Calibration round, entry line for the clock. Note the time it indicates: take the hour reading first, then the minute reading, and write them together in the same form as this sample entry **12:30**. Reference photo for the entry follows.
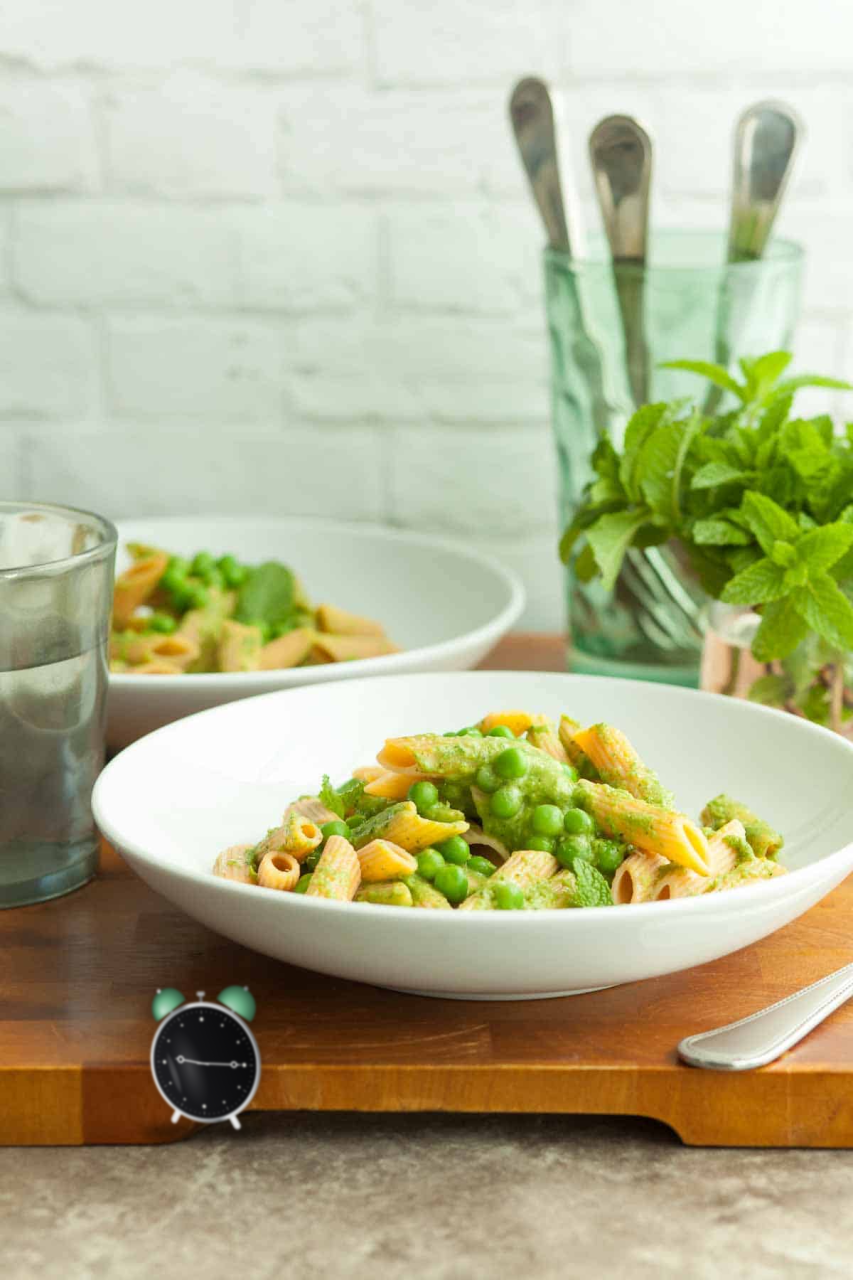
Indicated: **9:15**
